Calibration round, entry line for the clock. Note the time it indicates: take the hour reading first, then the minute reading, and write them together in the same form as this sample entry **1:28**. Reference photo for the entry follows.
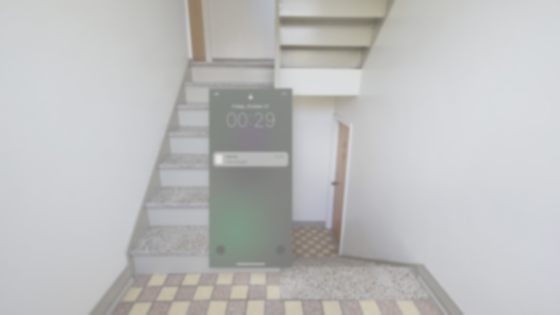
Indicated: **0:29**
